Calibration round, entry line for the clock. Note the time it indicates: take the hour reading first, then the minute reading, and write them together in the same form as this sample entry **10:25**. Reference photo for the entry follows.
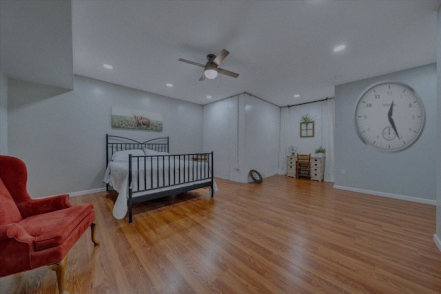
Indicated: **12:26**
